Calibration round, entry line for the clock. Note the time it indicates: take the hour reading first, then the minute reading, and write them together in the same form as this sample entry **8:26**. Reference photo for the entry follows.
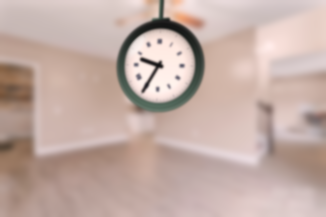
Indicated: **9:35**
